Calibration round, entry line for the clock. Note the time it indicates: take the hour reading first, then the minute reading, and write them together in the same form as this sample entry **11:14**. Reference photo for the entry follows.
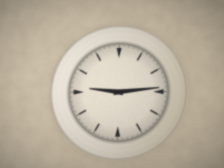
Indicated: **9:14**
